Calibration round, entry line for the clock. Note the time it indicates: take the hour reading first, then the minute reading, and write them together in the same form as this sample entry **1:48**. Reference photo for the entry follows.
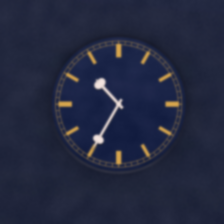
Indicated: **10:35**
